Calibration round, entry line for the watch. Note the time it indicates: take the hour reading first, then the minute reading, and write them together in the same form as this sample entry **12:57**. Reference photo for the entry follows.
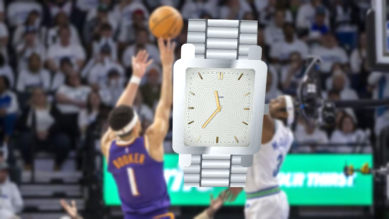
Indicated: **11:36**
